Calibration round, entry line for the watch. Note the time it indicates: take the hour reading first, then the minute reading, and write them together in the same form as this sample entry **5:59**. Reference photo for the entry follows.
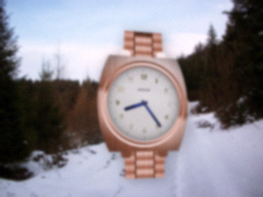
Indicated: **8:24**
